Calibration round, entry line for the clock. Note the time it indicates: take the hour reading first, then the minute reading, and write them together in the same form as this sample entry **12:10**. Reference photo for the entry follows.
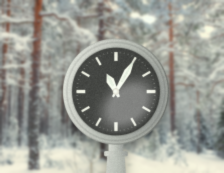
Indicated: **11:05**
